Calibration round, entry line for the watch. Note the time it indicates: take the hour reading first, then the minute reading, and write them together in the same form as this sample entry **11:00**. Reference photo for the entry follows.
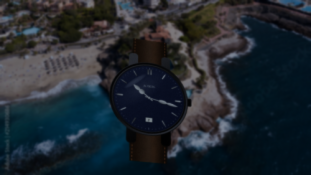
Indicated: **10:17**
